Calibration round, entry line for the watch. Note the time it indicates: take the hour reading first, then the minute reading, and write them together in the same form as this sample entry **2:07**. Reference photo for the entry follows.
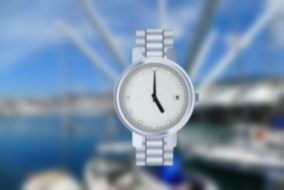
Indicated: **5:00**
